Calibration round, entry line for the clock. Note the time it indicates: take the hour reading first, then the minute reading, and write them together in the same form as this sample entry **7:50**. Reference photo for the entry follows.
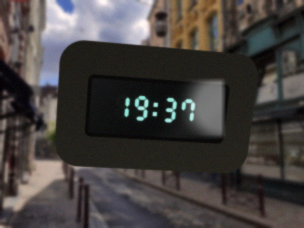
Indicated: **19:37**
